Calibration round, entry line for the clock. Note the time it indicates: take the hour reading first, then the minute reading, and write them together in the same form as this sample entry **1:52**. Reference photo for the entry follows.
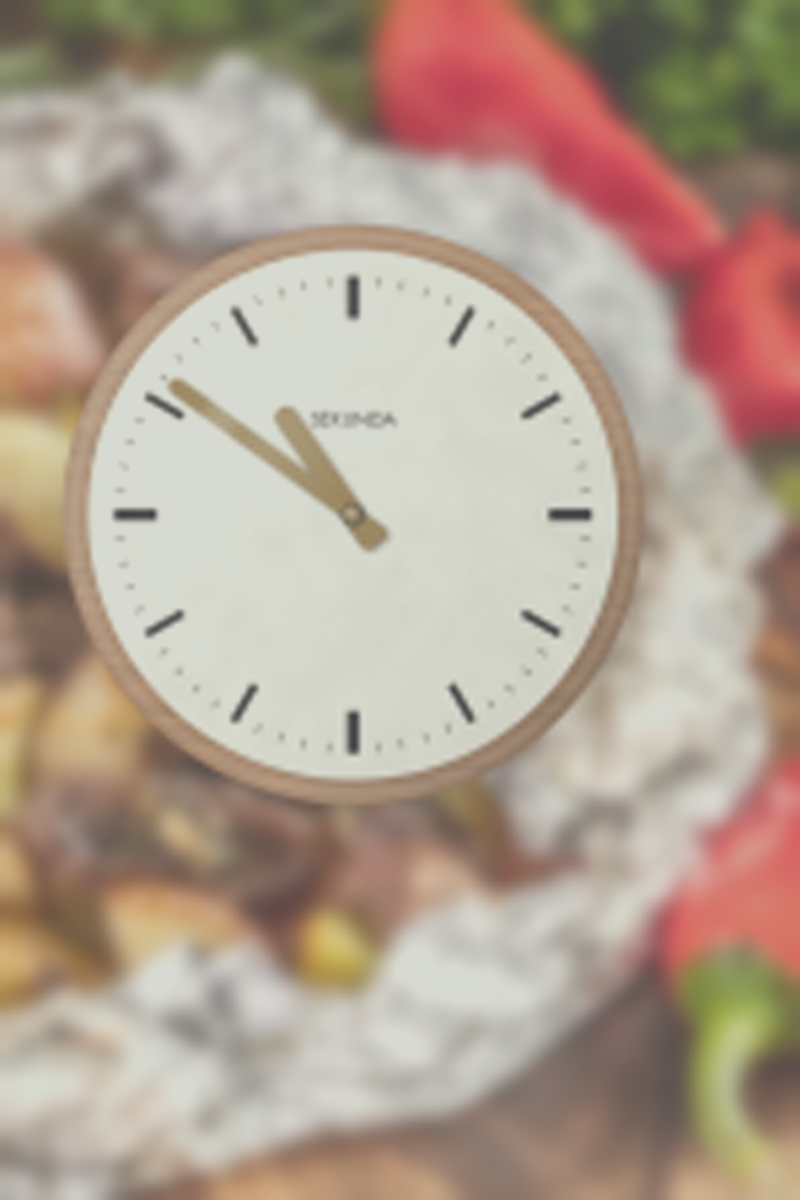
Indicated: **10:51**
